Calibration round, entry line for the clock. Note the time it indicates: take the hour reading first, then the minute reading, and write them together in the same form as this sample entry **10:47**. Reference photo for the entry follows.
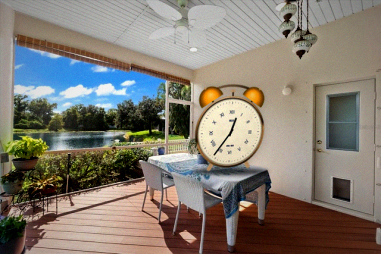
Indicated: **12:36**
